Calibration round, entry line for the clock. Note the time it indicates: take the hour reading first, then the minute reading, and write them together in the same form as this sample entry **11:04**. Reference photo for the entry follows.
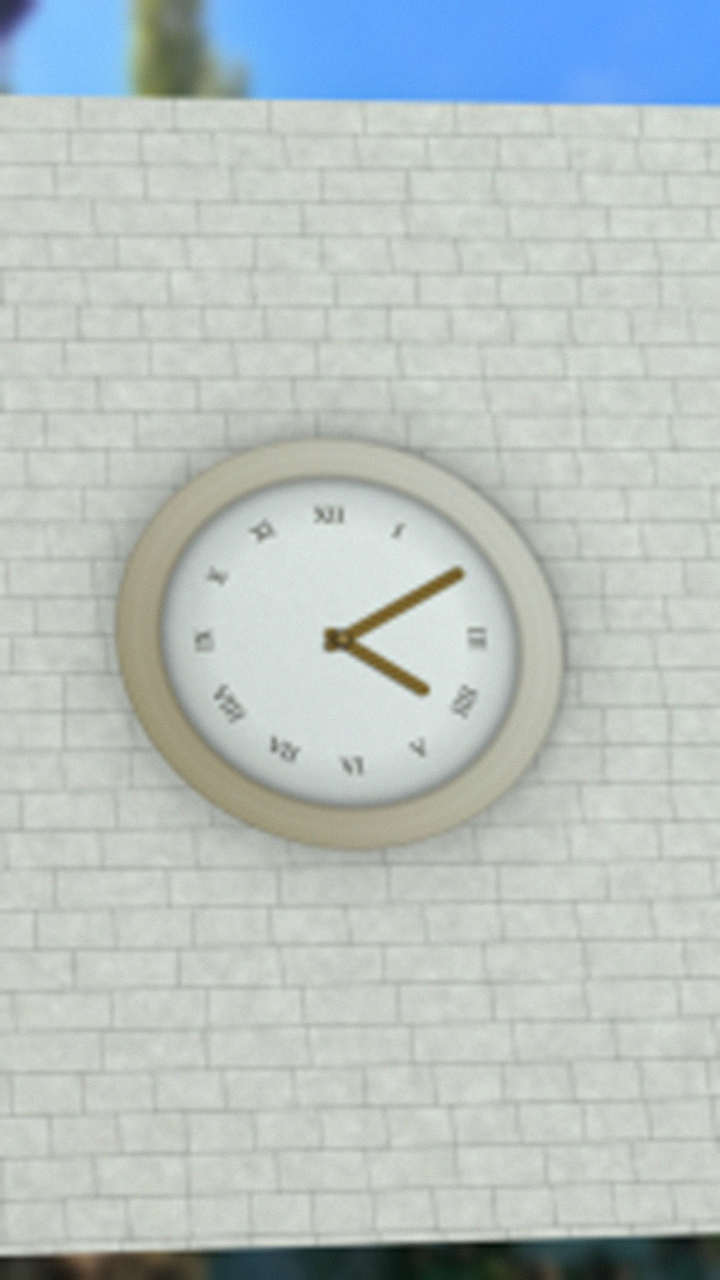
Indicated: **4:10**
